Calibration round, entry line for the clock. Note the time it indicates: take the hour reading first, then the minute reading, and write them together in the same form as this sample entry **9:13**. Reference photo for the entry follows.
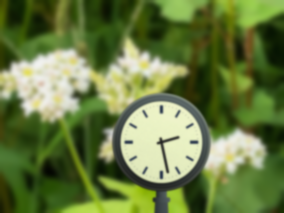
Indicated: **2:28**
